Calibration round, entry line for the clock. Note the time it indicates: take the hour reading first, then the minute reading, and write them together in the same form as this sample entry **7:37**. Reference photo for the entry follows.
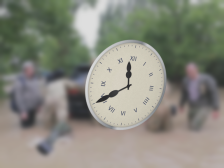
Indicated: **11:40**
